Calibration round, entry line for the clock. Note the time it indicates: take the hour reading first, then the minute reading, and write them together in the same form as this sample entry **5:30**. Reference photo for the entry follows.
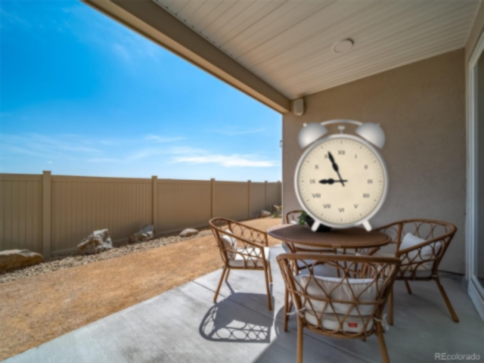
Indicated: **8:56**
